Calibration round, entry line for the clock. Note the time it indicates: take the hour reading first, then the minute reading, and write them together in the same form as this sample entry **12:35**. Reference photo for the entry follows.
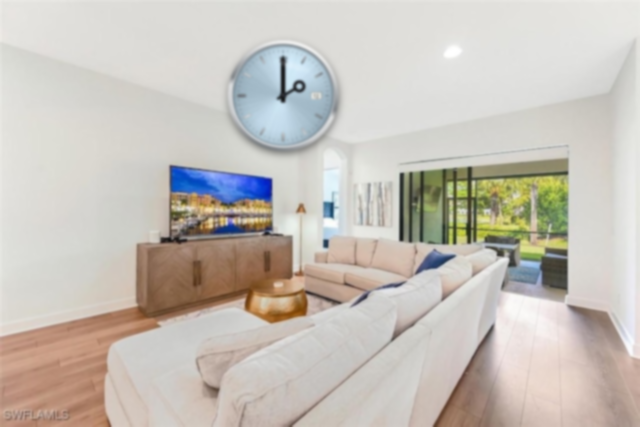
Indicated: **2:00**
